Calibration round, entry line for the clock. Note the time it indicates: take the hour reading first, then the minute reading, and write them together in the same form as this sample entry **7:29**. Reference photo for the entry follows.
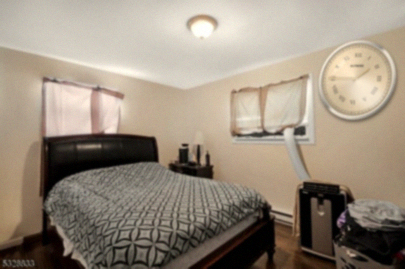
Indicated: **1:45**
